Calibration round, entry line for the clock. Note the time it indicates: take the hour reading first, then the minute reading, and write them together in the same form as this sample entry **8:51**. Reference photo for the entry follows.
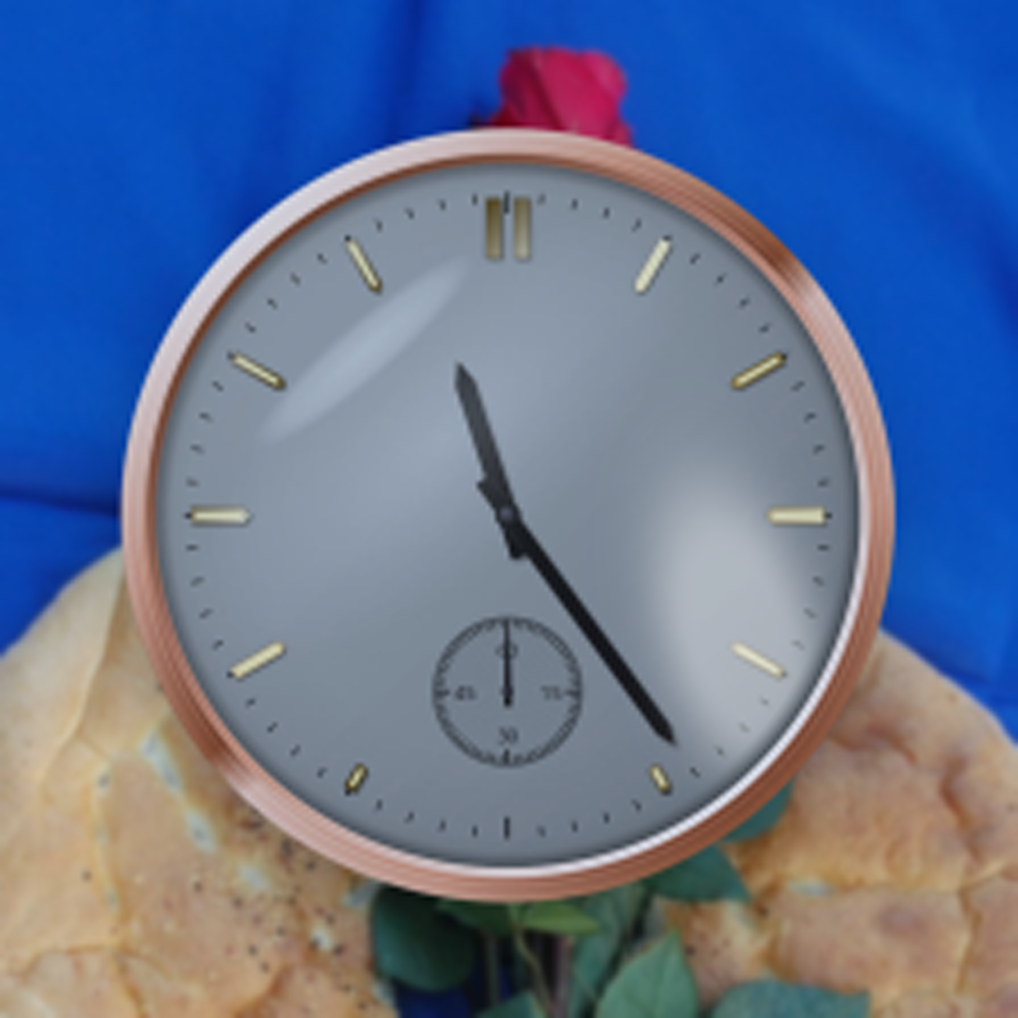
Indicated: **11:24**
